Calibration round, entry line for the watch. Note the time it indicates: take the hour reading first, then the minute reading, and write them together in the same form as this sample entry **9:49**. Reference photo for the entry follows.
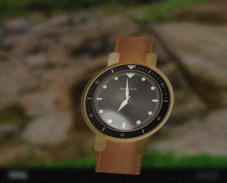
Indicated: **6:59**
